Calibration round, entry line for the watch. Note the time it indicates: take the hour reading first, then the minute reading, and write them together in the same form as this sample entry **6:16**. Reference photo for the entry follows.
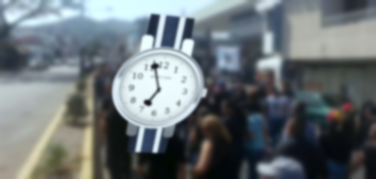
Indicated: **6:57**
